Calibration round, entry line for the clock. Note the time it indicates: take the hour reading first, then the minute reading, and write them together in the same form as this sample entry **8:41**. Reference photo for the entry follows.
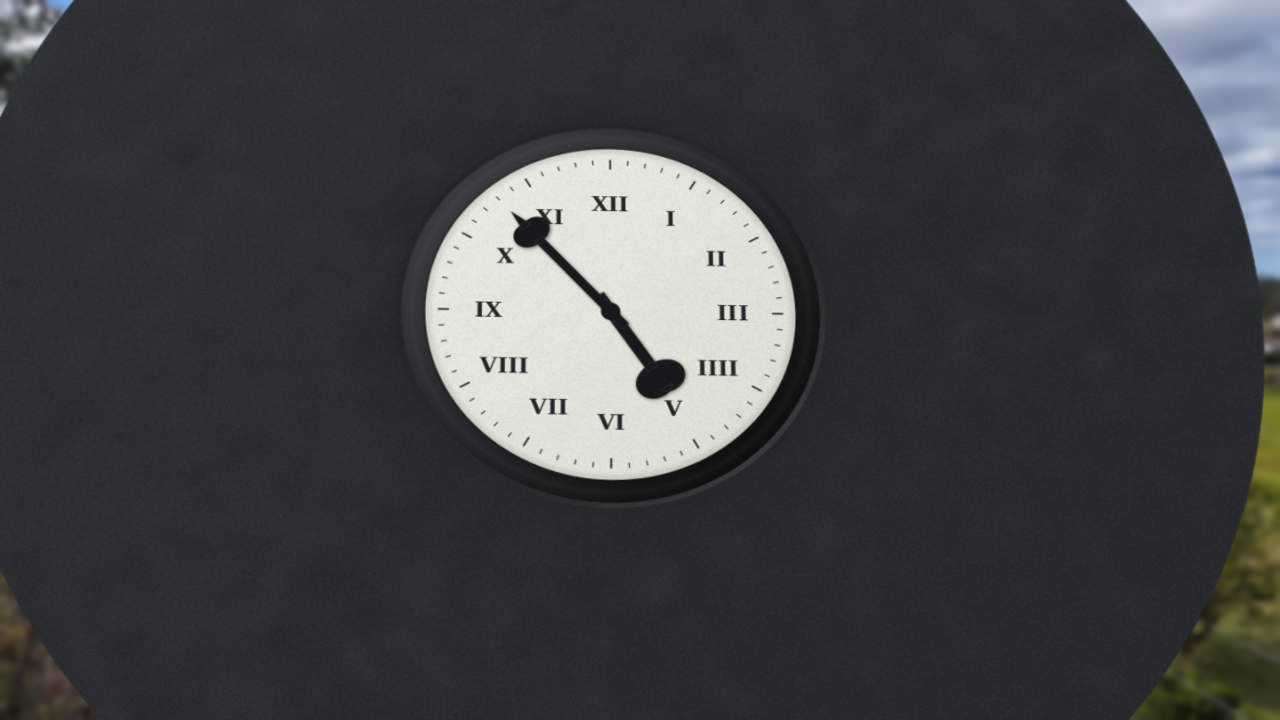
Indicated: **4:53**
